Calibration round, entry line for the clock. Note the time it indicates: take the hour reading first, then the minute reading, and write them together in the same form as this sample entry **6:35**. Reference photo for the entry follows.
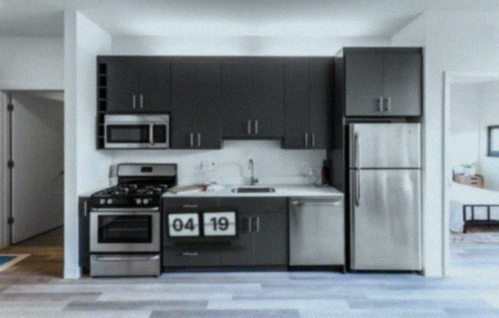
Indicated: **4:19**
